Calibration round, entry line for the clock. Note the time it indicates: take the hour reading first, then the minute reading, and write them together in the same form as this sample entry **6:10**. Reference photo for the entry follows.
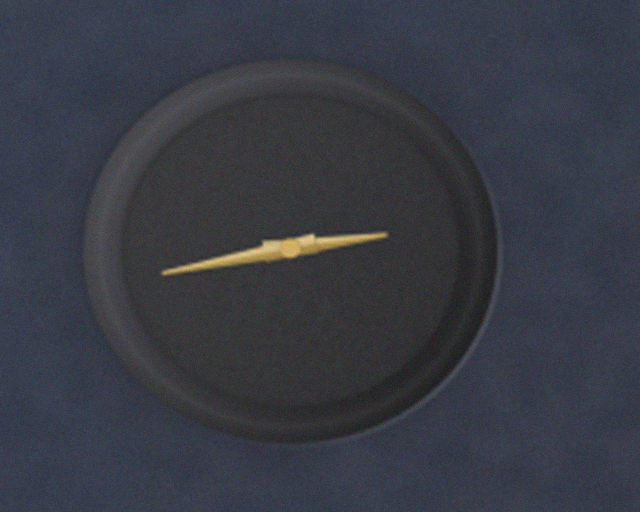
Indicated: **2:43**
